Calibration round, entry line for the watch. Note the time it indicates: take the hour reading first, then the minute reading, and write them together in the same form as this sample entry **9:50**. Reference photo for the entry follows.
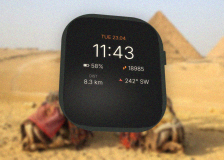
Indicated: **11:43**
